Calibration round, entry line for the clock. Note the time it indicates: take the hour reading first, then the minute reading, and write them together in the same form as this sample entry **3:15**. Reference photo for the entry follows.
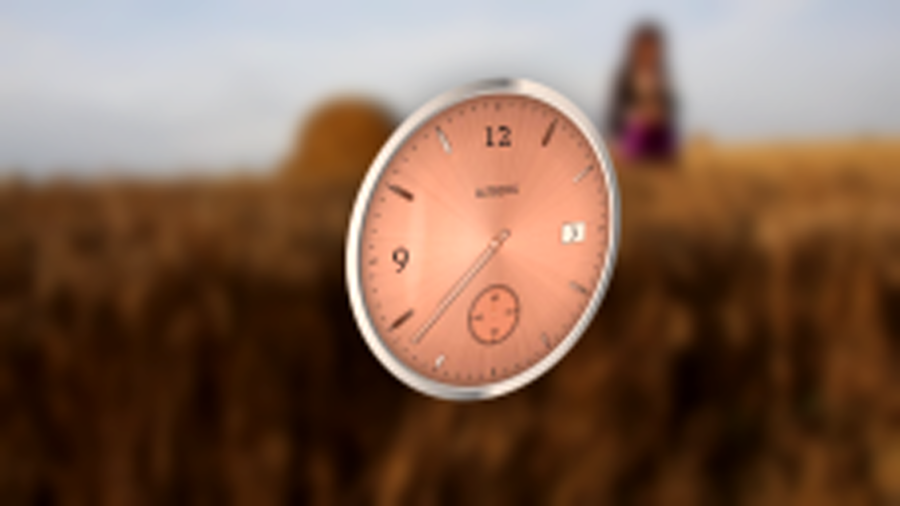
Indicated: **7:38**
